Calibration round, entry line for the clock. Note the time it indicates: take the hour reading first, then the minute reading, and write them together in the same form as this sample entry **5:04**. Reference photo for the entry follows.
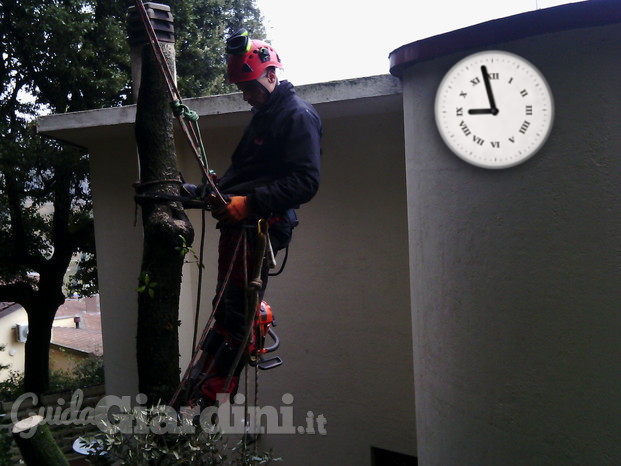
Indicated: **8:58**
